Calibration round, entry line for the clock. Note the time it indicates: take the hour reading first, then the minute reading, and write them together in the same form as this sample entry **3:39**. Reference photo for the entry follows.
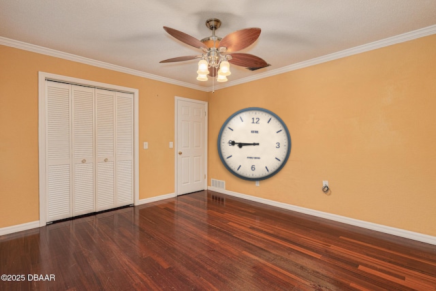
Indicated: **8:45**
